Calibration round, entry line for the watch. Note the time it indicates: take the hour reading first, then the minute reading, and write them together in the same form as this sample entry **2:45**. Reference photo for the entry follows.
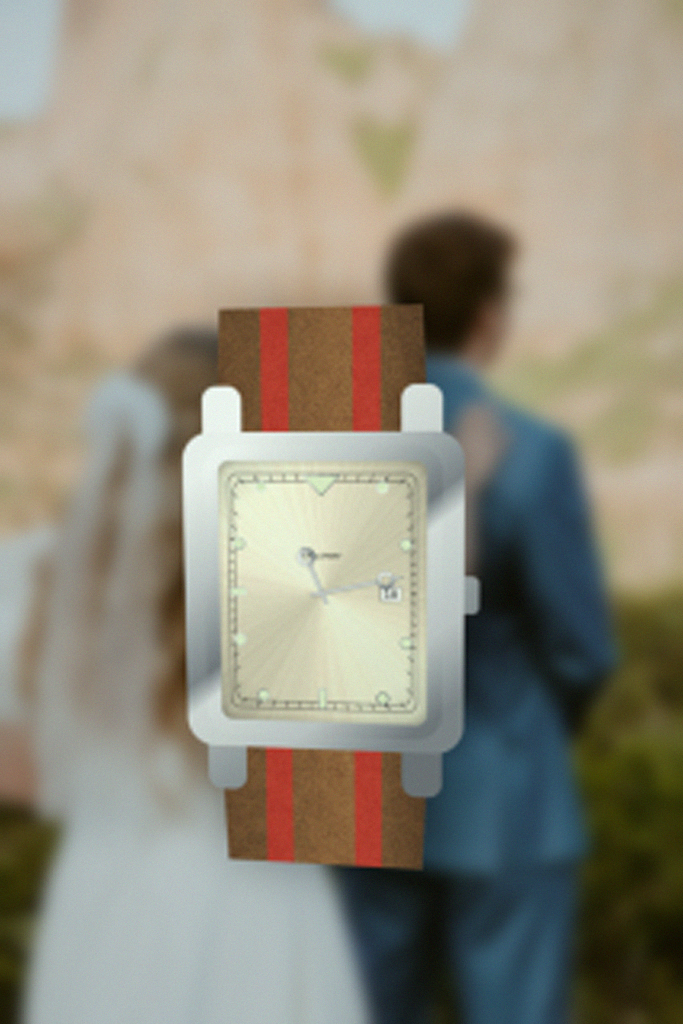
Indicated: **11:13**
